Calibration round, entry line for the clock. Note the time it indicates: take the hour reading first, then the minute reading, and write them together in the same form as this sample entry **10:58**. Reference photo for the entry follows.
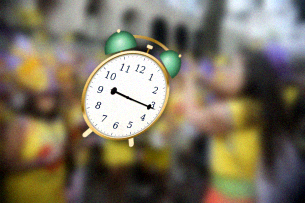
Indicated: **9:16**
